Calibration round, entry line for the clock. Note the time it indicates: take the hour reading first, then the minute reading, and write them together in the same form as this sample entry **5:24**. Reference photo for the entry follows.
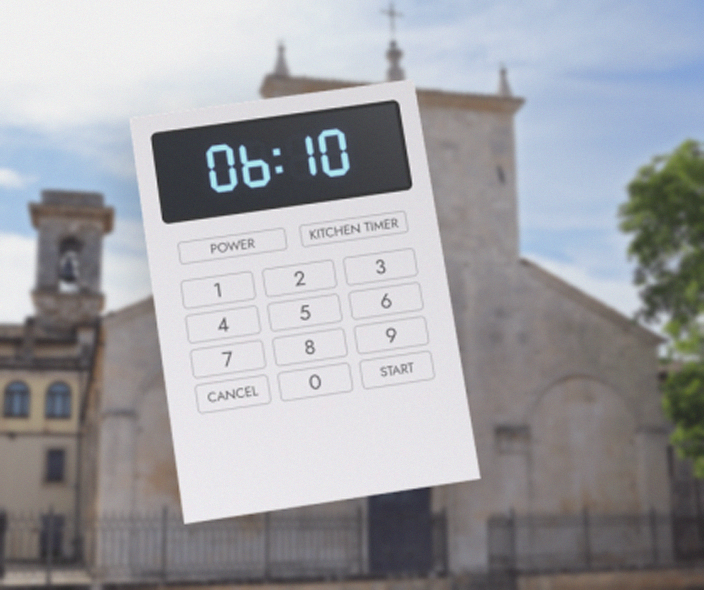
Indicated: **6:10**
